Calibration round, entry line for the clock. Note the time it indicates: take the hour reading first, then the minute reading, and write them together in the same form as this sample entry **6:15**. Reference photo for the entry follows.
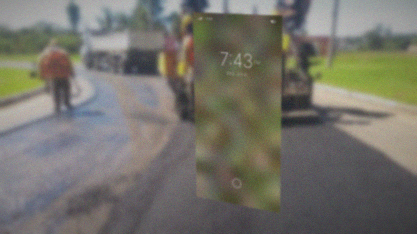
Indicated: **7:43**
